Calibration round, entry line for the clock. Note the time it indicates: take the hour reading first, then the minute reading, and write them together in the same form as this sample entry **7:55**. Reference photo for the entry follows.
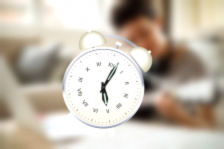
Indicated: **5:02**
